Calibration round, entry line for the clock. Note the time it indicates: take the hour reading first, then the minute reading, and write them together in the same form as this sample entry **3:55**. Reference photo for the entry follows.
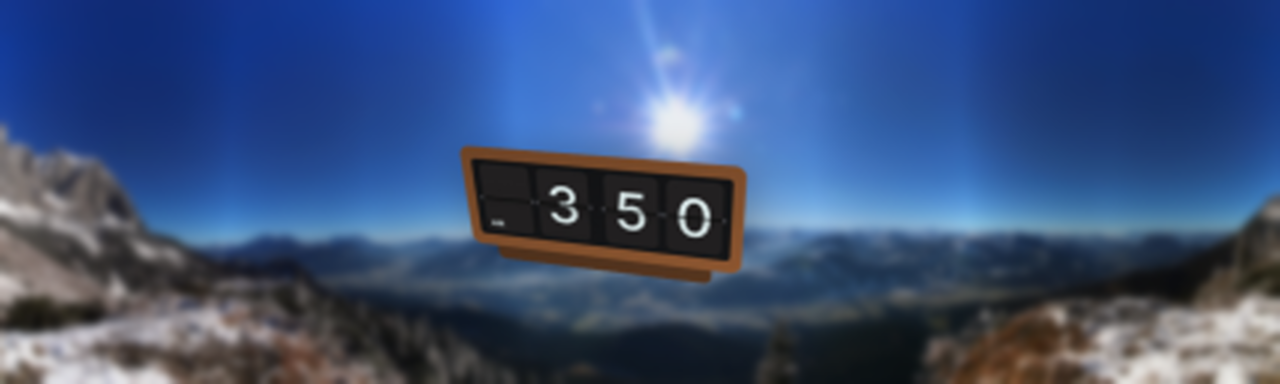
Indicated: **3:50**
